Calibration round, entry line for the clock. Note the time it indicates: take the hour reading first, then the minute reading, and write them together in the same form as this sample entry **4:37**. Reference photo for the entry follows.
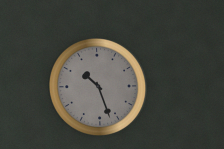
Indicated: **10:27**
